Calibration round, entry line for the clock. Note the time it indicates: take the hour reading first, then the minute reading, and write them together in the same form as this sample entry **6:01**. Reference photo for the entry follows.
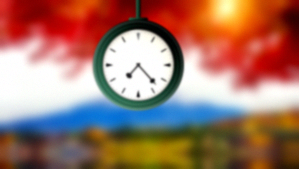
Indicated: **7:23**
